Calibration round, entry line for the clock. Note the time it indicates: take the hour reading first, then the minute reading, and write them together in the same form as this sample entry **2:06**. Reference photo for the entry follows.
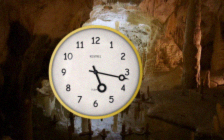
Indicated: **5:17**
